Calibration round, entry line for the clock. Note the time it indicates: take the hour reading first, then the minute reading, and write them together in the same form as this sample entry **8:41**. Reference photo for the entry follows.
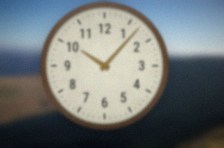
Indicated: **10:07**
